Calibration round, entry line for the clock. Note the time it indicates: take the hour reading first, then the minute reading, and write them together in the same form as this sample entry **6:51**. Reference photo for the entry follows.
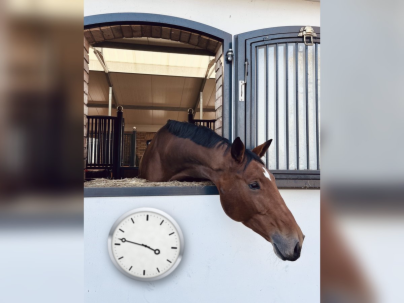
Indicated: **3:47**
